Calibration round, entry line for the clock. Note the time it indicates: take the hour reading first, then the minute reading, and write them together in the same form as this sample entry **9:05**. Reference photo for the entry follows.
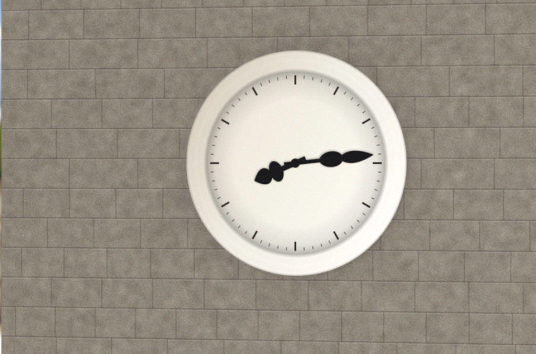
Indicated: **8:14**
